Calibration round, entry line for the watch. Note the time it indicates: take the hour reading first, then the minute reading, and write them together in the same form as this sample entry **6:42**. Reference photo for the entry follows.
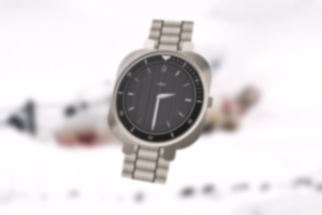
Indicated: **2:30**
